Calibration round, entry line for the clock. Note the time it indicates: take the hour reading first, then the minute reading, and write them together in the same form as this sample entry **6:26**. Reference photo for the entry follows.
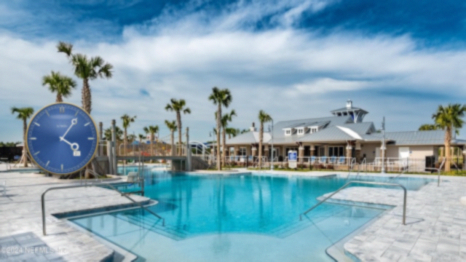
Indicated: **4:06**
